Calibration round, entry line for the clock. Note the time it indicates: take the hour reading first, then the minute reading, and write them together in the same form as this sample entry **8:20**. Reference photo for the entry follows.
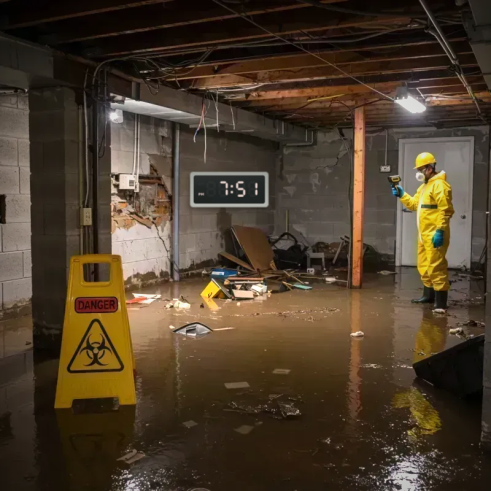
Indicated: **7:51**
